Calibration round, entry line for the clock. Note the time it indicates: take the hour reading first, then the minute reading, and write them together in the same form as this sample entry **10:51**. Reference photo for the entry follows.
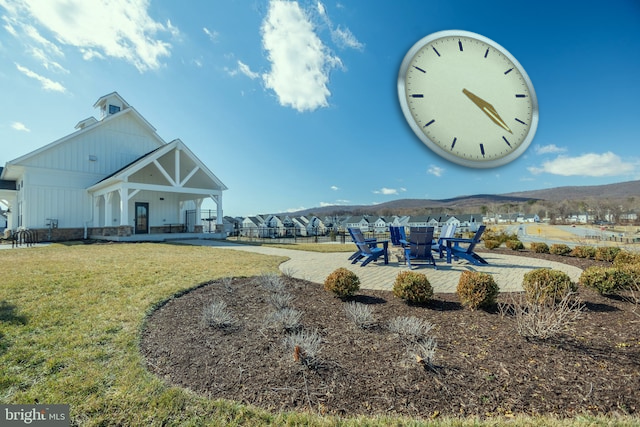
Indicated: **4:23**
